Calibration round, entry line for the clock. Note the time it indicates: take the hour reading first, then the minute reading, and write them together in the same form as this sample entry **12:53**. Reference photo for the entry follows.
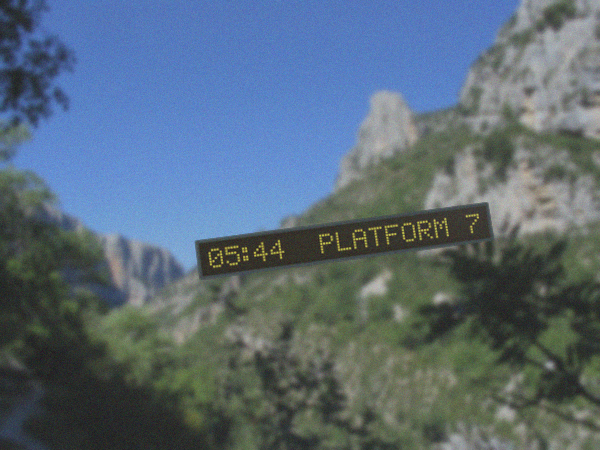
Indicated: **5:44**
